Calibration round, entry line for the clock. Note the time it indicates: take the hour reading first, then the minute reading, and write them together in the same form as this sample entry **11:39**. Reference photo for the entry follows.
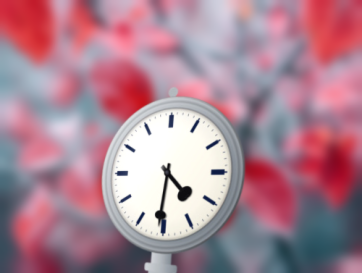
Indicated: **4:31**
